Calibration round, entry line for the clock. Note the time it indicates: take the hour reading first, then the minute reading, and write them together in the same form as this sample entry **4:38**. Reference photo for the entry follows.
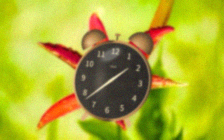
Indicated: **1:38**
